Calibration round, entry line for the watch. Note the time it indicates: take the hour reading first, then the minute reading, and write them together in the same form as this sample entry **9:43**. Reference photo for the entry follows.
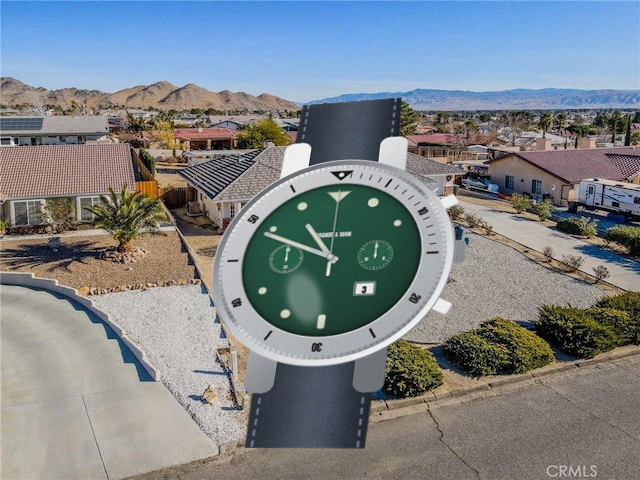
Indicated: **10:49**
